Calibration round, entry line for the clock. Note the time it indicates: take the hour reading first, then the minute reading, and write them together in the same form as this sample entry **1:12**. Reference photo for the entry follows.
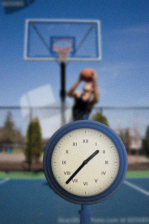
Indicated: **1:37**
